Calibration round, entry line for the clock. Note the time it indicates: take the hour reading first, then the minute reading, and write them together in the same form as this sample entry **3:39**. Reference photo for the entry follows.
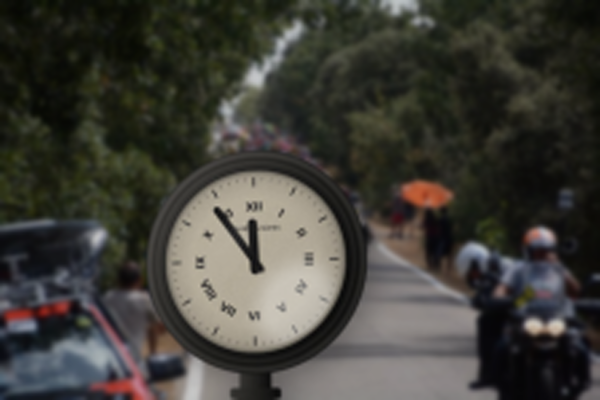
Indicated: **11:54**
